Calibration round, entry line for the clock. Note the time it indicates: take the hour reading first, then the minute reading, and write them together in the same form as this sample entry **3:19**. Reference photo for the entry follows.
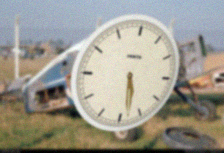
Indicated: **5:28**
